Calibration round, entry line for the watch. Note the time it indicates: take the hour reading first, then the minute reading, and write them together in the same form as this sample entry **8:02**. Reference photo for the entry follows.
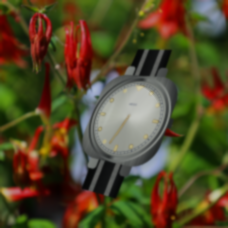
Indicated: **6:33**
